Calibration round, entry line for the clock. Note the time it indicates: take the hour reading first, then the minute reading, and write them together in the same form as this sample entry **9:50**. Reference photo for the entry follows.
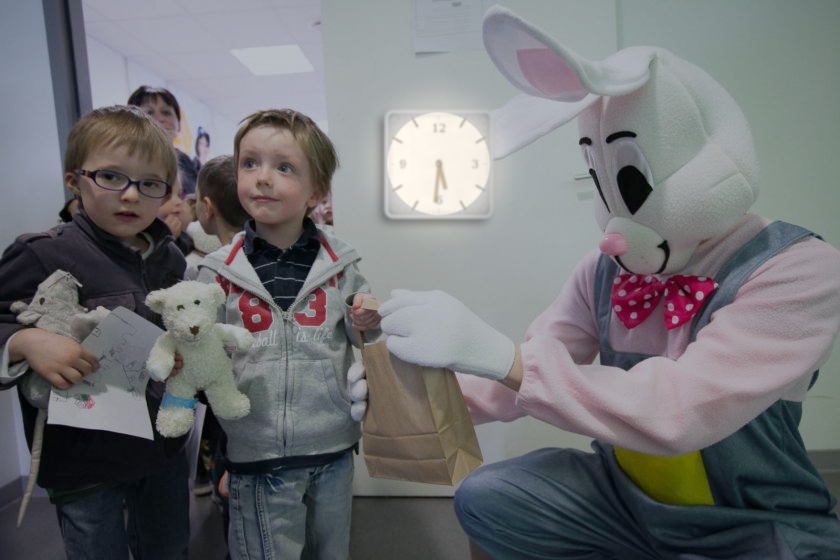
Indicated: **5:31**
